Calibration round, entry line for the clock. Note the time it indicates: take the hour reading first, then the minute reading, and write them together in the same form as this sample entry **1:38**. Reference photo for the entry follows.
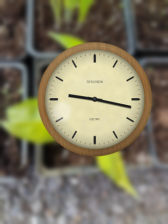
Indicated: **9:17**
